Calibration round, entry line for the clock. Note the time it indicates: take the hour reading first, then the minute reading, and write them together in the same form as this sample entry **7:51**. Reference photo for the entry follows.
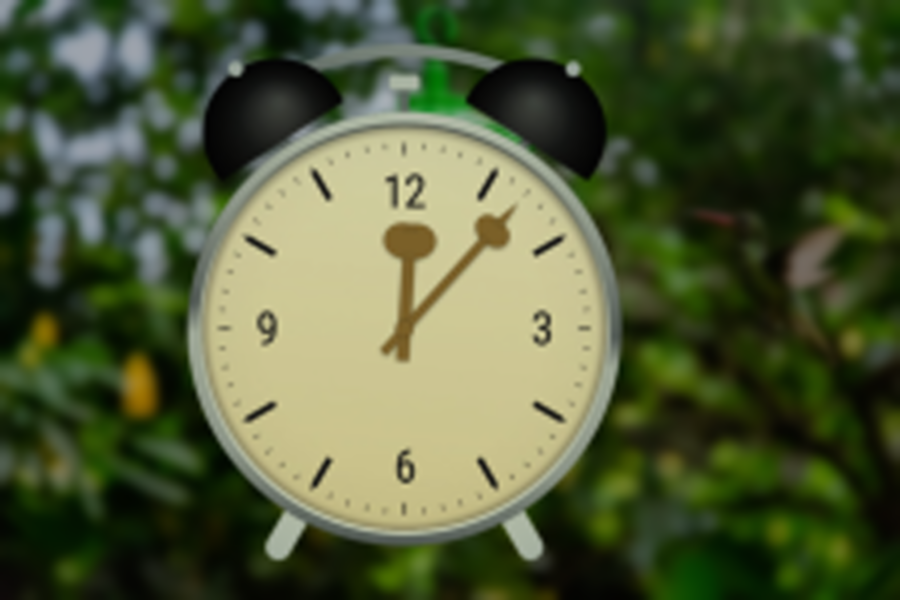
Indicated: **12:07**
